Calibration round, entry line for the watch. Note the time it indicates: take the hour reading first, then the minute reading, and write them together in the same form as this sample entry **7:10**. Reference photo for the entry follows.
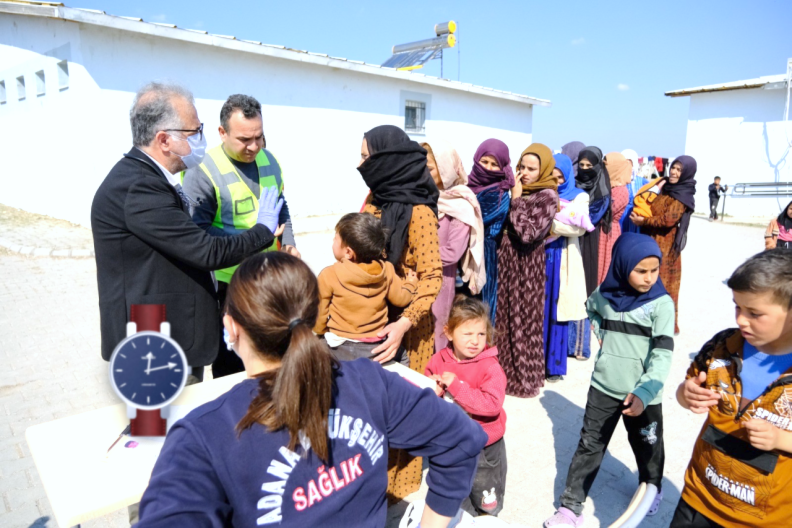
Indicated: **12:13**
